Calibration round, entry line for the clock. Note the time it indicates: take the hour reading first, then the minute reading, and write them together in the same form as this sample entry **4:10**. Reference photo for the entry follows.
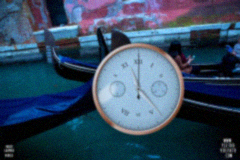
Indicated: **11:23**
